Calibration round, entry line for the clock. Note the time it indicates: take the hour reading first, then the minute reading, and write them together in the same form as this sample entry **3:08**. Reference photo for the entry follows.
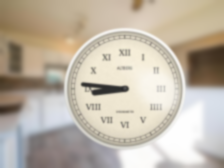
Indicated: **8:46**
